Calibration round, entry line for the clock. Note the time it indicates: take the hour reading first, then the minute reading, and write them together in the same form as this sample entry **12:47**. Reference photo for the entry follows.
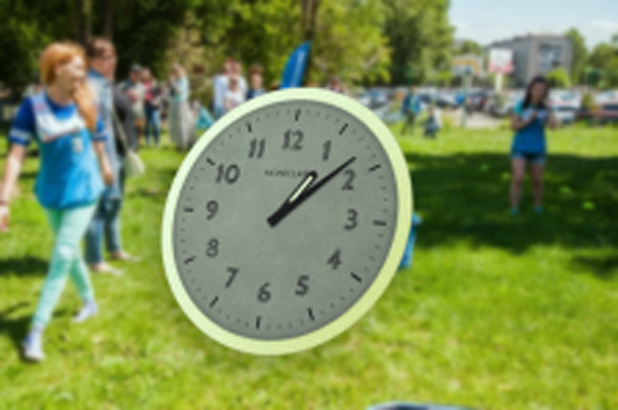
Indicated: **1:08**
